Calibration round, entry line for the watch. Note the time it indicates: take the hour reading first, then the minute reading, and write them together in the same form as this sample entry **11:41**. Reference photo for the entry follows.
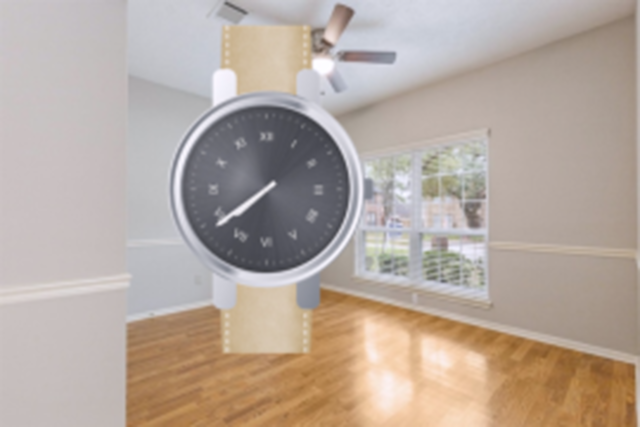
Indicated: **7:39**
